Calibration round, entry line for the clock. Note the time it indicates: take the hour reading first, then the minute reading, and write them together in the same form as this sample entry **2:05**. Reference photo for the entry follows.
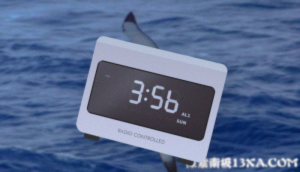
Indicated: **3:56**
